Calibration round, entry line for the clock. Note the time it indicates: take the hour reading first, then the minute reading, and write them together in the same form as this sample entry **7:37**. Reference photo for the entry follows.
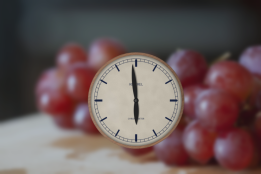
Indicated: **5:59**
